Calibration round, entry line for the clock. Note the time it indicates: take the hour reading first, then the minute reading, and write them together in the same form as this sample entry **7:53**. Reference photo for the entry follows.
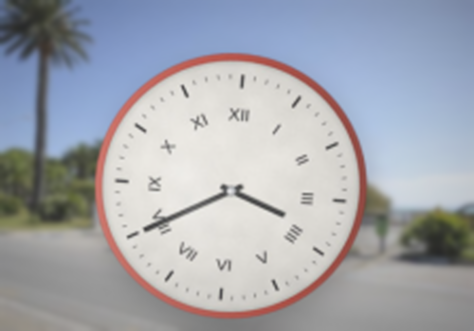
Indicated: **3:40**
